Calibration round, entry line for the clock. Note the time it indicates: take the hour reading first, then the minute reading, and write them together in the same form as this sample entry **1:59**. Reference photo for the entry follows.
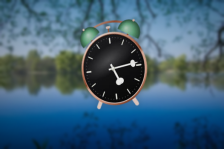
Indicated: **5:14**
